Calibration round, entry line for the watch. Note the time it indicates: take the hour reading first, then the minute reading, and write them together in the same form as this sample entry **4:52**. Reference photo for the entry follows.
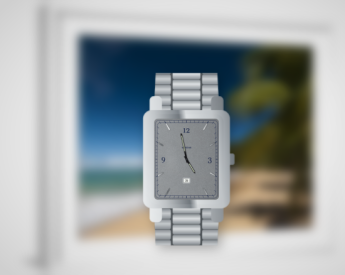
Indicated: **4:58**
